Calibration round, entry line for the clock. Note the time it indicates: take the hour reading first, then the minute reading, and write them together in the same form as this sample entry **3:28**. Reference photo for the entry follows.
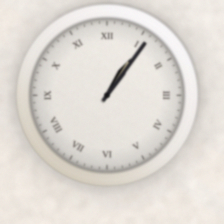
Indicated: **1:06**
